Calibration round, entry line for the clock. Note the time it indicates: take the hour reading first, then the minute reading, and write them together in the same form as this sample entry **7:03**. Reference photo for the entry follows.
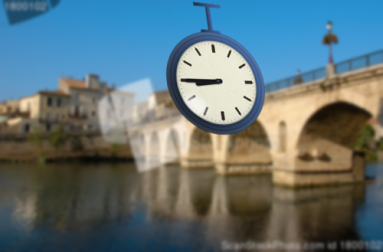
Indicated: **8:45**
